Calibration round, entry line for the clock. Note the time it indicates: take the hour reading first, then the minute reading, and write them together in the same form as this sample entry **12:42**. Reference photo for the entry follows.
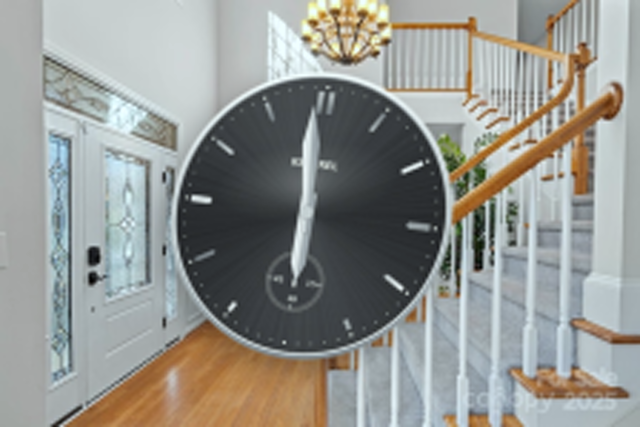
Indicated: **5:59**
